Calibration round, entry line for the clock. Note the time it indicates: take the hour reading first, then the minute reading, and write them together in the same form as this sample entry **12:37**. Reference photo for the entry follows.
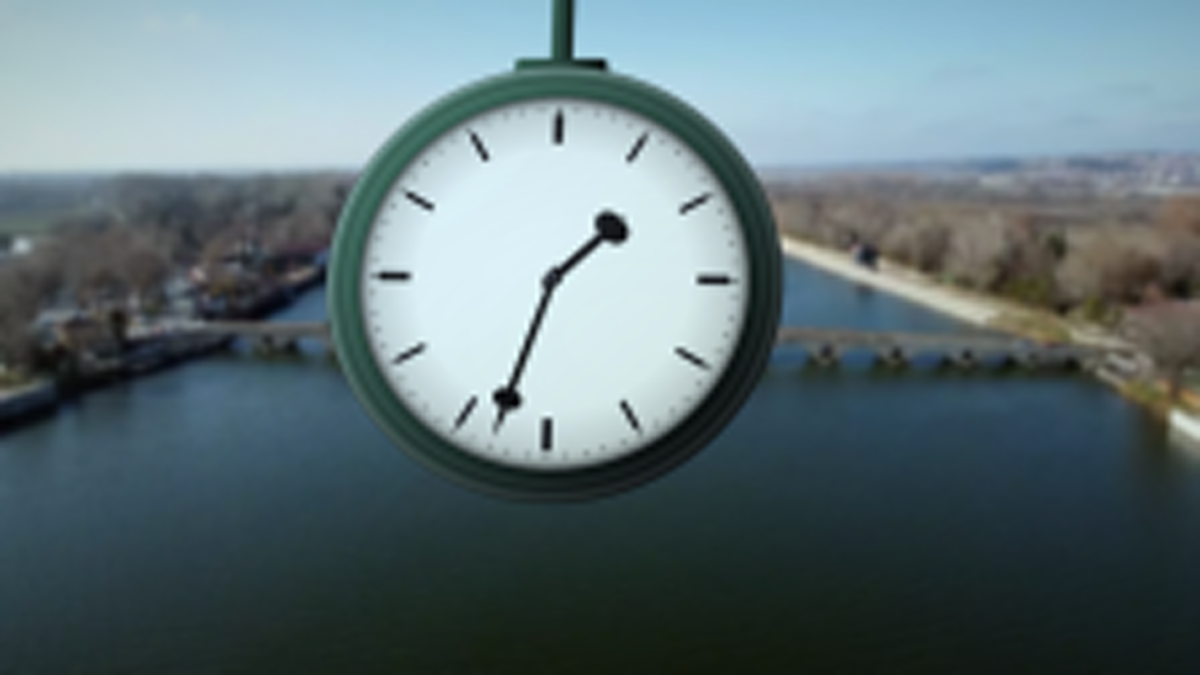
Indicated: **1:33**
